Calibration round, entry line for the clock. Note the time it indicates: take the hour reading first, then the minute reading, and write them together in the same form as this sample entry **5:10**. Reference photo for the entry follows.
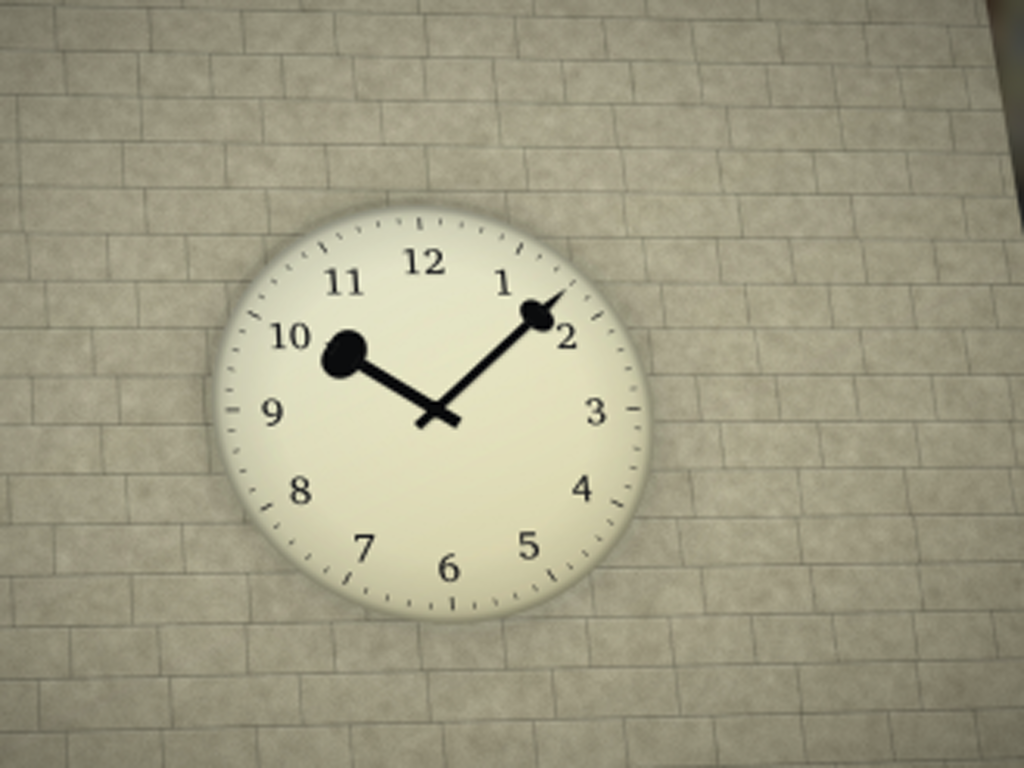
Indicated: **10:08**
